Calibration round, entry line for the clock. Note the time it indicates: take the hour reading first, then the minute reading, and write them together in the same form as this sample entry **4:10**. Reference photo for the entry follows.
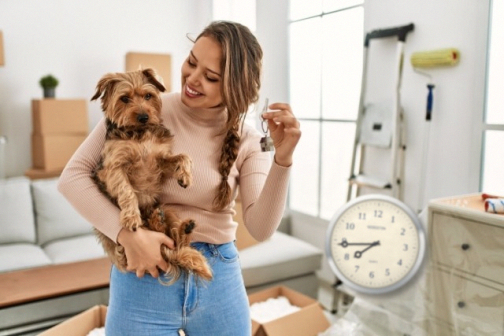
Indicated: **7:44**
